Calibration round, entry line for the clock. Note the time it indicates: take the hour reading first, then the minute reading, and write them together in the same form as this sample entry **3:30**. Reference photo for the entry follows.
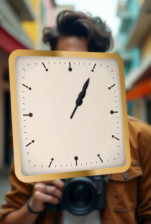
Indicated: **1:05**
